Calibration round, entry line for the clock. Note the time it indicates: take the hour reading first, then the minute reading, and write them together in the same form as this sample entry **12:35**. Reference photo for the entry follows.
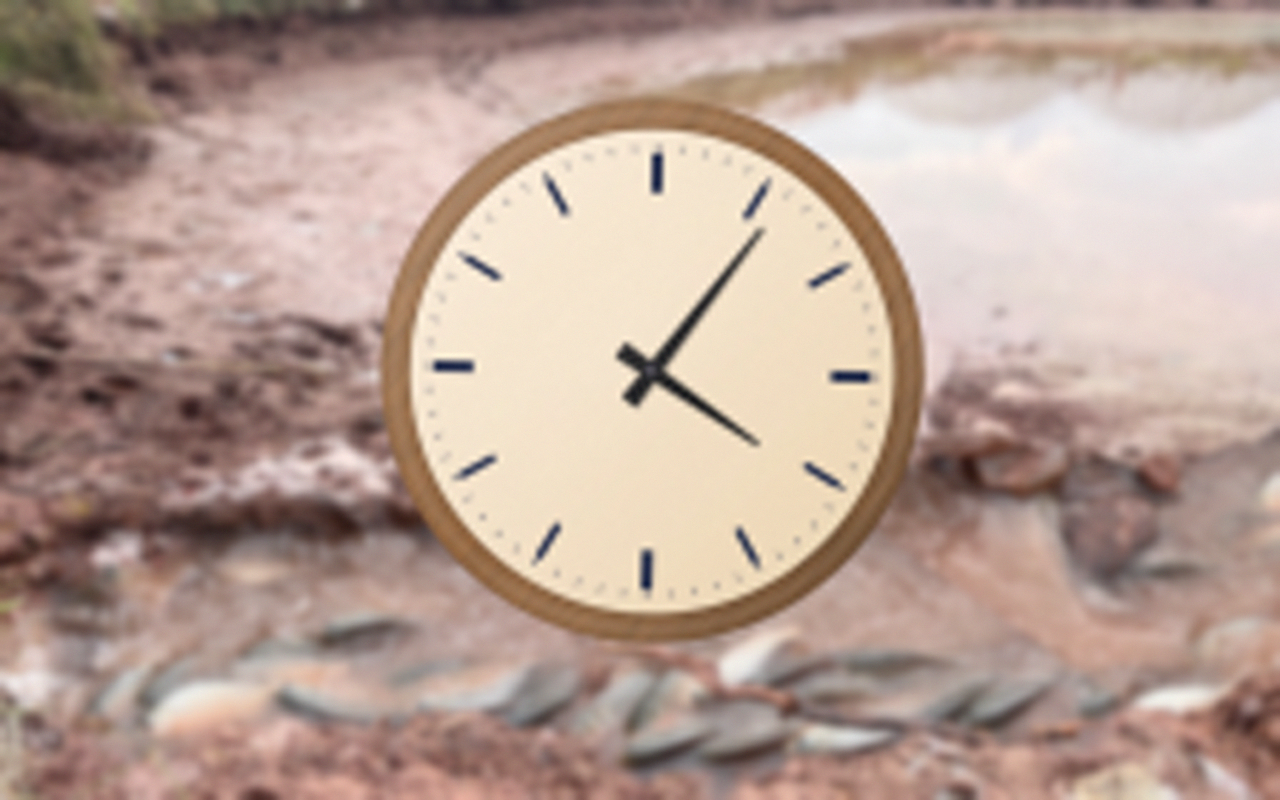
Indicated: **4:06**
